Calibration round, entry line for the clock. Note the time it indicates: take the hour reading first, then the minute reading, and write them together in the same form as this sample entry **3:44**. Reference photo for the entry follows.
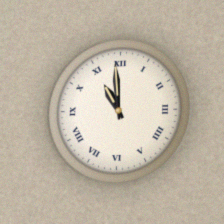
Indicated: **10:59**
